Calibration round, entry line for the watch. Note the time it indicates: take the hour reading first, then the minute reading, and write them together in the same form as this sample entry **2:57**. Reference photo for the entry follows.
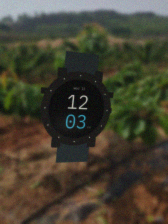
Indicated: **12:03**
